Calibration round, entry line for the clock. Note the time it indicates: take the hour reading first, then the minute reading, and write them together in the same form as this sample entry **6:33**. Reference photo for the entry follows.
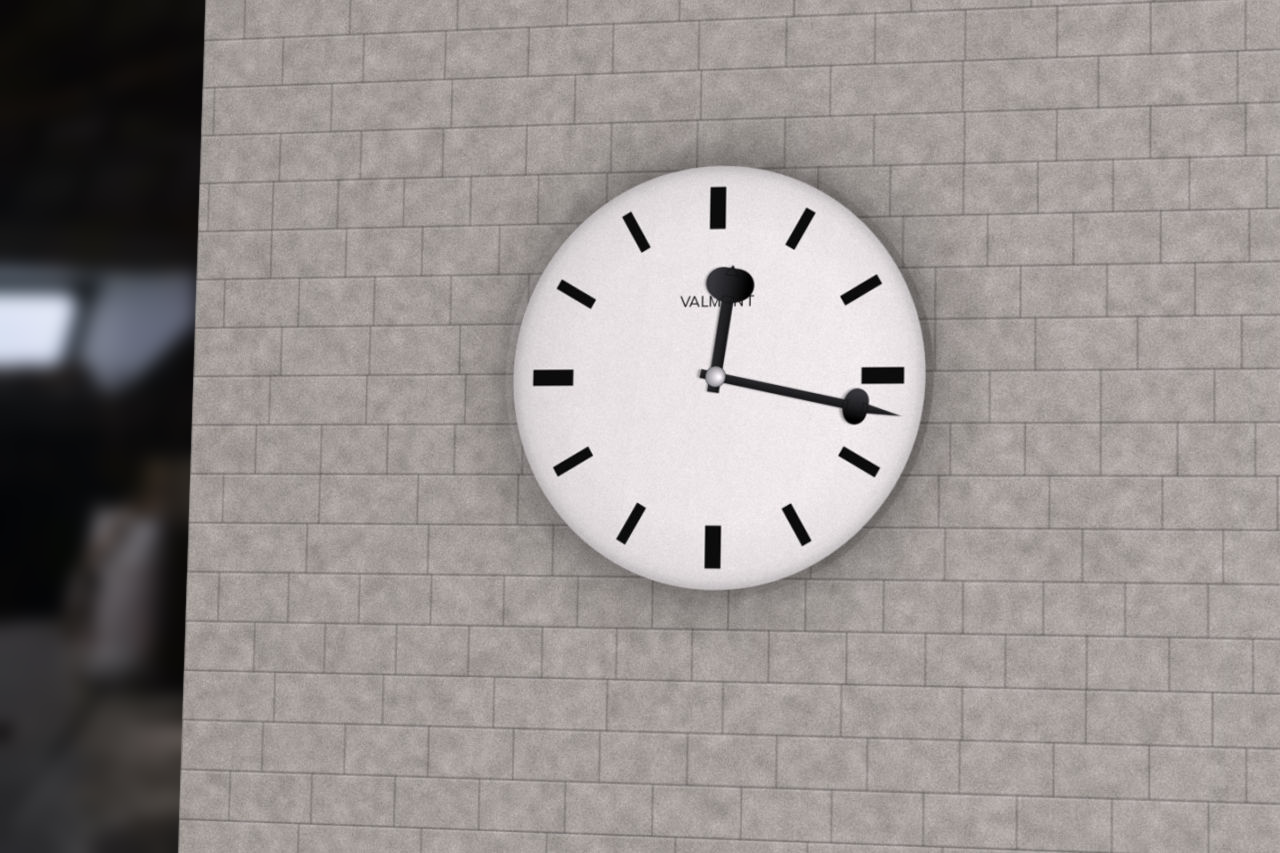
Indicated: **12:17**
